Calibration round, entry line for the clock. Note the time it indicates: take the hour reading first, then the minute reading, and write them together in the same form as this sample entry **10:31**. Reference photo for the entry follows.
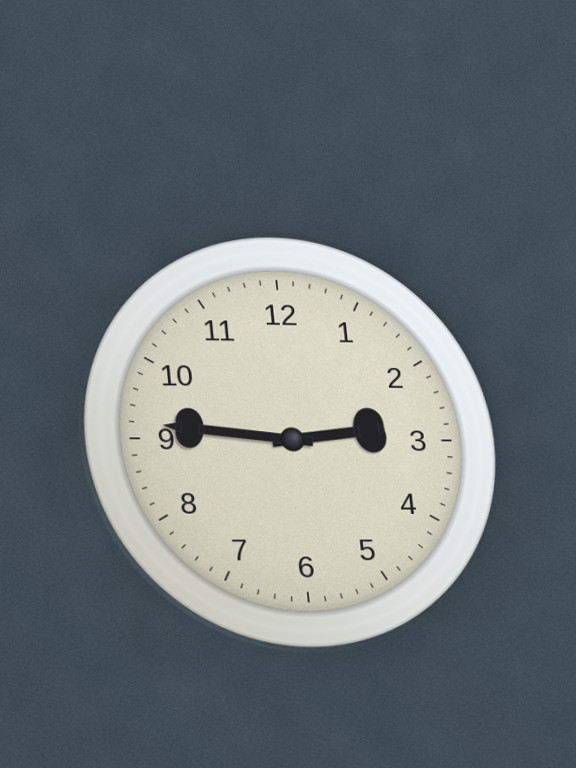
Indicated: **2:46**
